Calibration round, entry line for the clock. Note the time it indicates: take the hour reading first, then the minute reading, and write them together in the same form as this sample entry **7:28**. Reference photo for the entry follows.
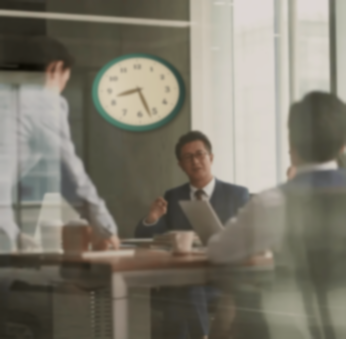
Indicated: **8:27**
